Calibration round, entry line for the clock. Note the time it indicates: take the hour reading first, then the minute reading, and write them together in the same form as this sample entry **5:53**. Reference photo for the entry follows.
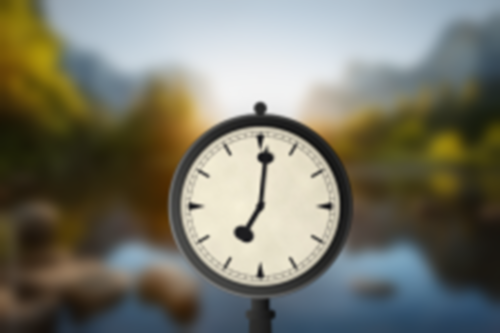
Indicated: **7:01**
